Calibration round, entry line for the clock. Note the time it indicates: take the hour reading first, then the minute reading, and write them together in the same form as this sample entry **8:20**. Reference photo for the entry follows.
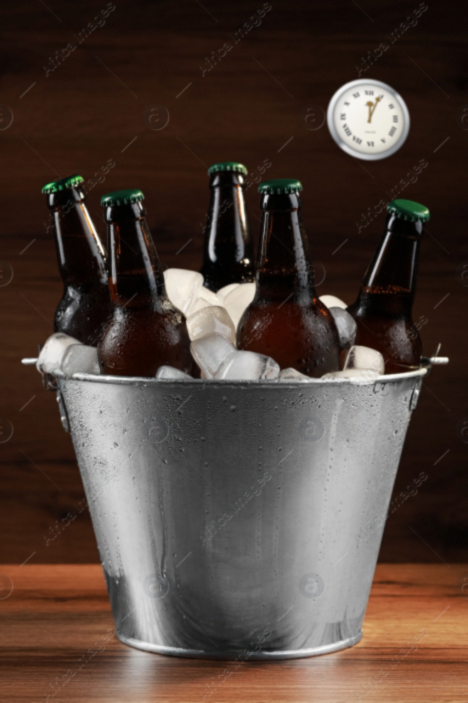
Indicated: **12:04**
